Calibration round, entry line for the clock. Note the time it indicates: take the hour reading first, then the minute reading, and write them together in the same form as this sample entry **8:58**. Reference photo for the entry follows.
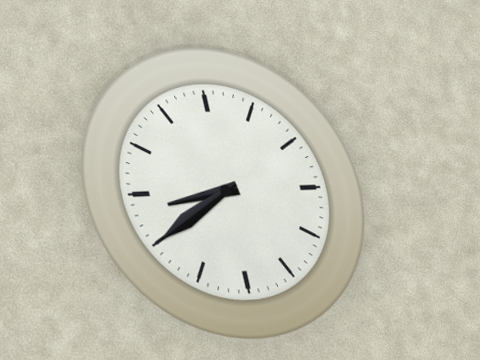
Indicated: **8:40**
